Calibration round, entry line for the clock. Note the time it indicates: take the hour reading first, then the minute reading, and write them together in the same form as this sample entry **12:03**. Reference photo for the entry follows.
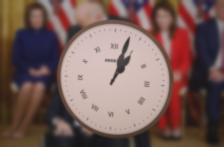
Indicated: **1:03**
